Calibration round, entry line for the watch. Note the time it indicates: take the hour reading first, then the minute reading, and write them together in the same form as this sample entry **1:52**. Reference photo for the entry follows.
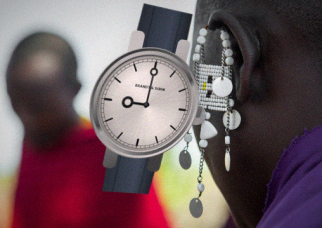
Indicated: **9:00**
